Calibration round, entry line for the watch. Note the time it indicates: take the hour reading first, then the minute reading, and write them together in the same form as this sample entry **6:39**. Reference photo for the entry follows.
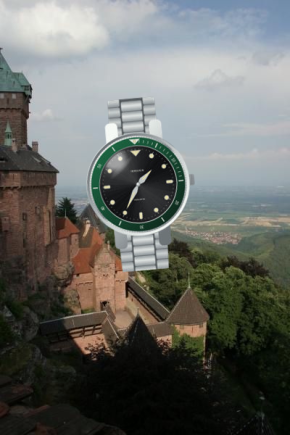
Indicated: **1:35**
